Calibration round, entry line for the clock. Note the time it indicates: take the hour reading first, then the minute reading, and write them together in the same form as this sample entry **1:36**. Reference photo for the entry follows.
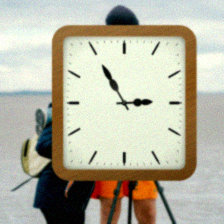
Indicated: **2:55**
